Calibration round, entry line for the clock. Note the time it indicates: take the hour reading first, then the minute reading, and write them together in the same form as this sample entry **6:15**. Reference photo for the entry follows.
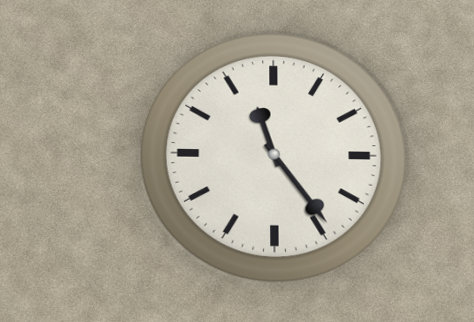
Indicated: **11:24**
